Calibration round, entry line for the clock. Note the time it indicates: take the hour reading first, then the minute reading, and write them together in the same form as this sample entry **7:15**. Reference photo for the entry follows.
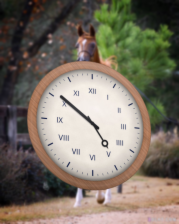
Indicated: **4:51**
